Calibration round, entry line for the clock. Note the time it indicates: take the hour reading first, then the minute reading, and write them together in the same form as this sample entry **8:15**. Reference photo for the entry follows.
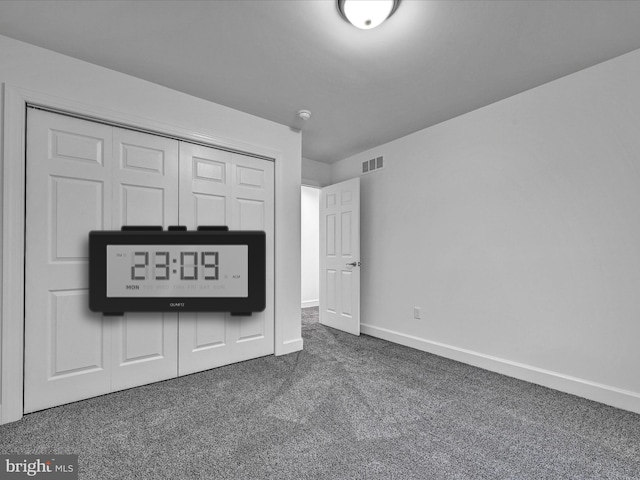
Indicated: **23:09**
